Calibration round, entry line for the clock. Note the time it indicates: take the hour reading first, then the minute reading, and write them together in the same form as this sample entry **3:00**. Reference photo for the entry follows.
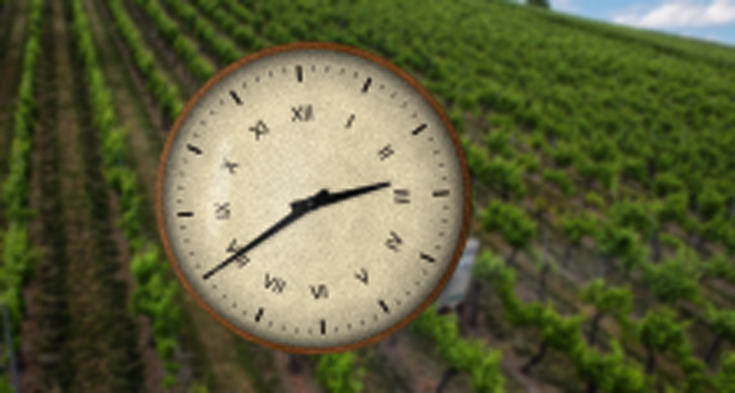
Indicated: **2:40**
